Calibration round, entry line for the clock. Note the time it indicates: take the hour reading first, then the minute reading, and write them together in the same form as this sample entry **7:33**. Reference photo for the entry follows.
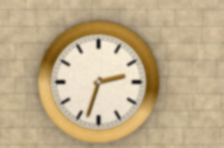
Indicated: **2:33**
